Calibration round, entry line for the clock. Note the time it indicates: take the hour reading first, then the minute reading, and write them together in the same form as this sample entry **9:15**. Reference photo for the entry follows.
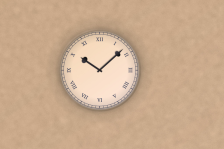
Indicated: **10:08**
